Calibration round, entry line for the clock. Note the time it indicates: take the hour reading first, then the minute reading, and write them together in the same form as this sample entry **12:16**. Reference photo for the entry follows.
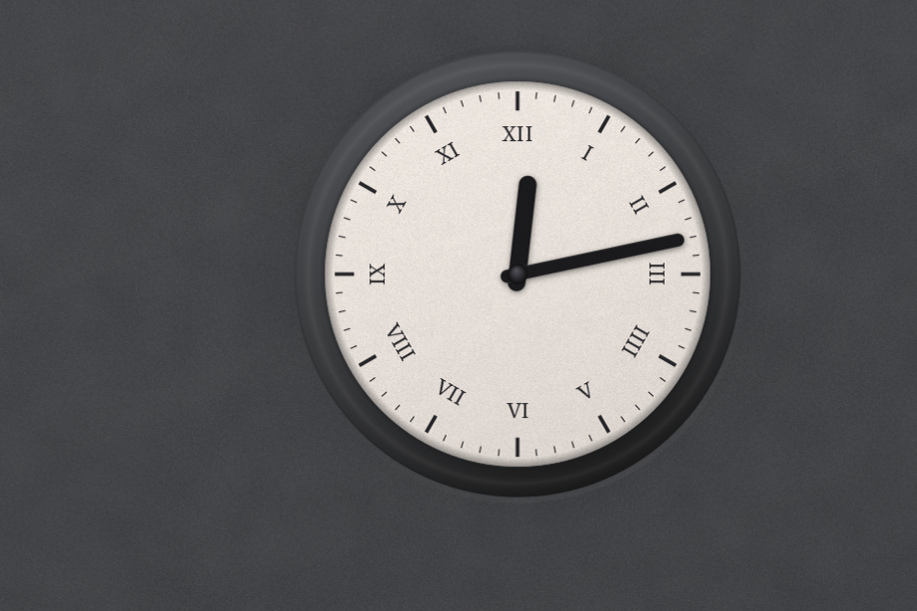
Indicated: **12:13**
